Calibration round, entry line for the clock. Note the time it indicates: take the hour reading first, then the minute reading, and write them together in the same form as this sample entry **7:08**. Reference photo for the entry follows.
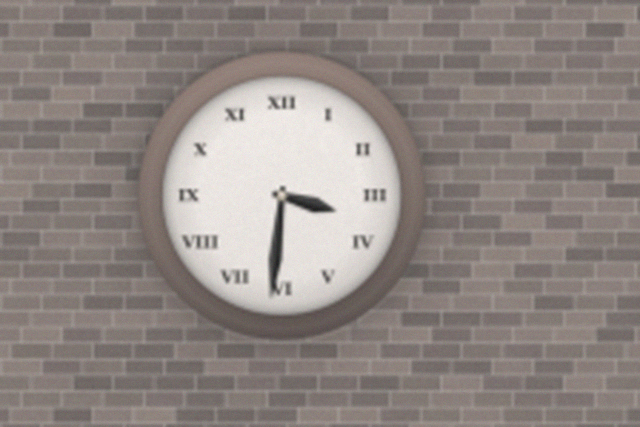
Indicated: **3:31**
